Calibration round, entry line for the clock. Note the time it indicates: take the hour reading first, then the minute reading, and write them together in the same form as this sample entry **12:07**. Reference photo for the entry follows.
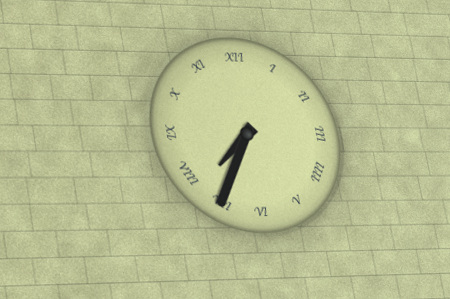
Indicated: **7:35**
